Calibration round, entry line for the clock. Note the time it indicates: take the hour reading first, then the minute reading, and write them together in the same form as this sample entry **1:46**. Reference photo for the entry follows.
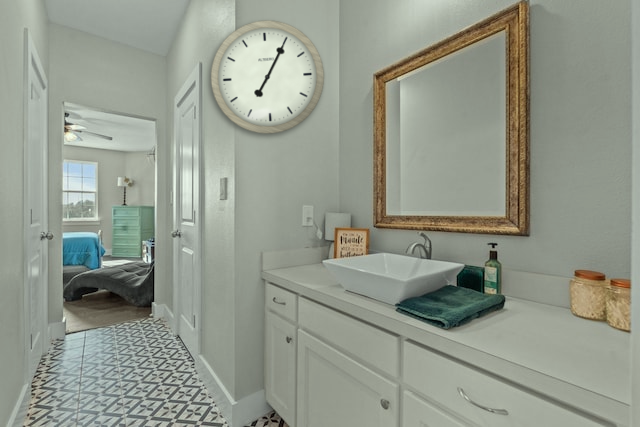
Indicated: **7:05**
